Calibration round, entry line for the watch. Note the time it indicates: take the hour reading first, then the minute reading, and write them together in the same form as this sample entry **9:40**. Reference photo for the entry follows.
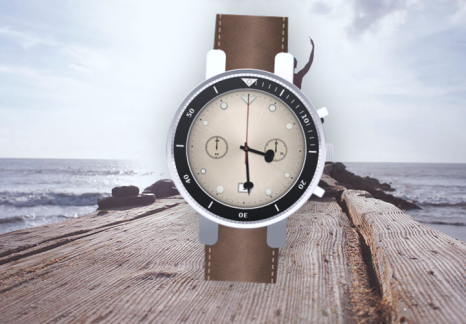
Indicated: **3:29**
